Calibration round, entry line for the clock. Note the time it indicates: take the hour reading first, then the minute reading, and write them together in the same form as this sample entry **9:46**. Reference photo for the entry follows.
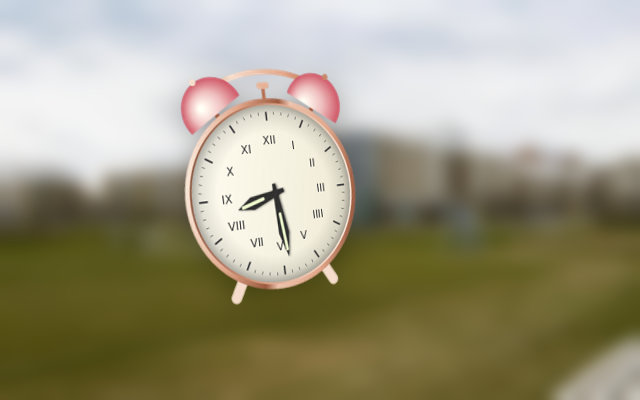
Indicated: **8:29**
